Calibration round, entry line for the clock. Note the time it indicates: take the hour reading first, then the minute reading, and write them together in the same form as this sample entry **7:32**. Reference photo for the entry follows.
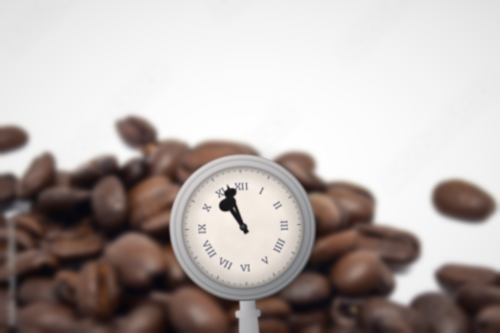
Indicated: **10:57**
